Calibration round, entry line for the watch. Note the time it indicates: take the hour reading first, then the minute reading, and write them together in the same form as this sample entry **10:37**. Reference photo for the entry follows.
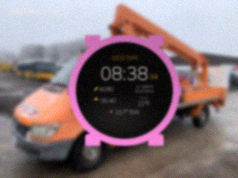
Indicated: **8:38**
